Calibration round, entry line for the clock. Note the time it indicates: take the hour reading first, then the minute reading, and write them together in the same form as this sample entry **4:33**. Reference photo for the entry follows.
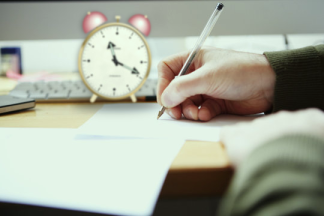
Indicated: **11:19**
